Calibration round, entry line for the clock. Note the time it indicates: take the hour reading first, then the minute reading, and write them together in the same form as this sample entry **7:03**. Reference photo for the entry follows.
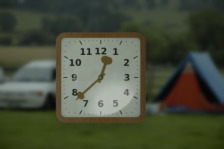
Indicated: **12:38**
